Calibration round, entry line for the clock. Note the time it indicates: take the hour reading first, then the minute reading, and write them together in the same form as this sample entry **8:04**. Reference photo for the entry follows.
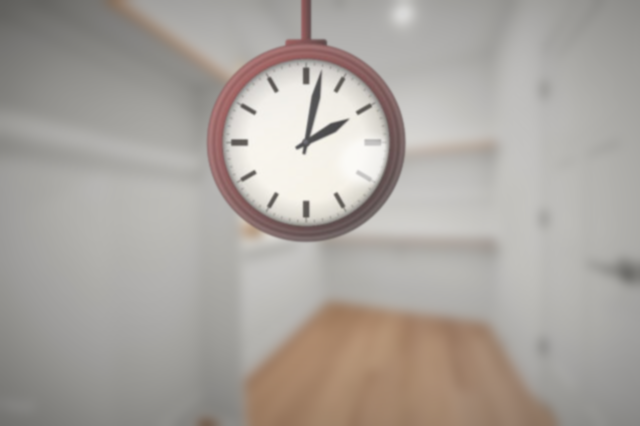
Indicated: **2:02**
